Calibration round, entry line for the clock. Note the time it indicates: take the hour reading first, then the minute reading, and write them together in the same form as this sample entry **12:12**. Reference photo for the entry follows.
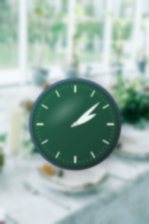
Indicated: **2:08**
